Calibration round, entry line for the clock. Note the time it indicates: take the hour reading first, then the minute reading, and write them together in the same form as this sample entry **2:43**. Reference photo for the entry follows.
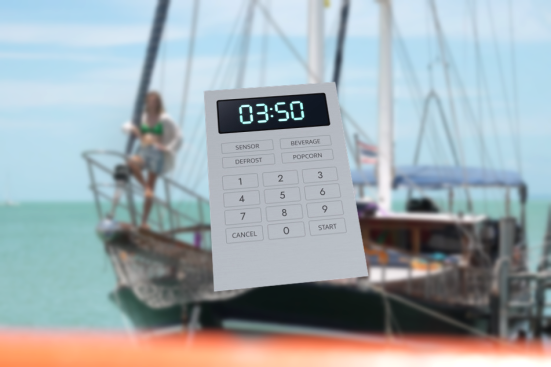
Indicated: **3:50**
